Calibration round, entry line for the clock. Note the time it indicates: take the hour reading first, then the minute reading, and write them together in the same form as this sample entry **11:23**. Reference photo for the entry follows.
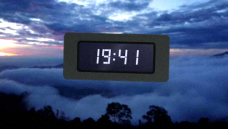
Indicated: **19:41**
